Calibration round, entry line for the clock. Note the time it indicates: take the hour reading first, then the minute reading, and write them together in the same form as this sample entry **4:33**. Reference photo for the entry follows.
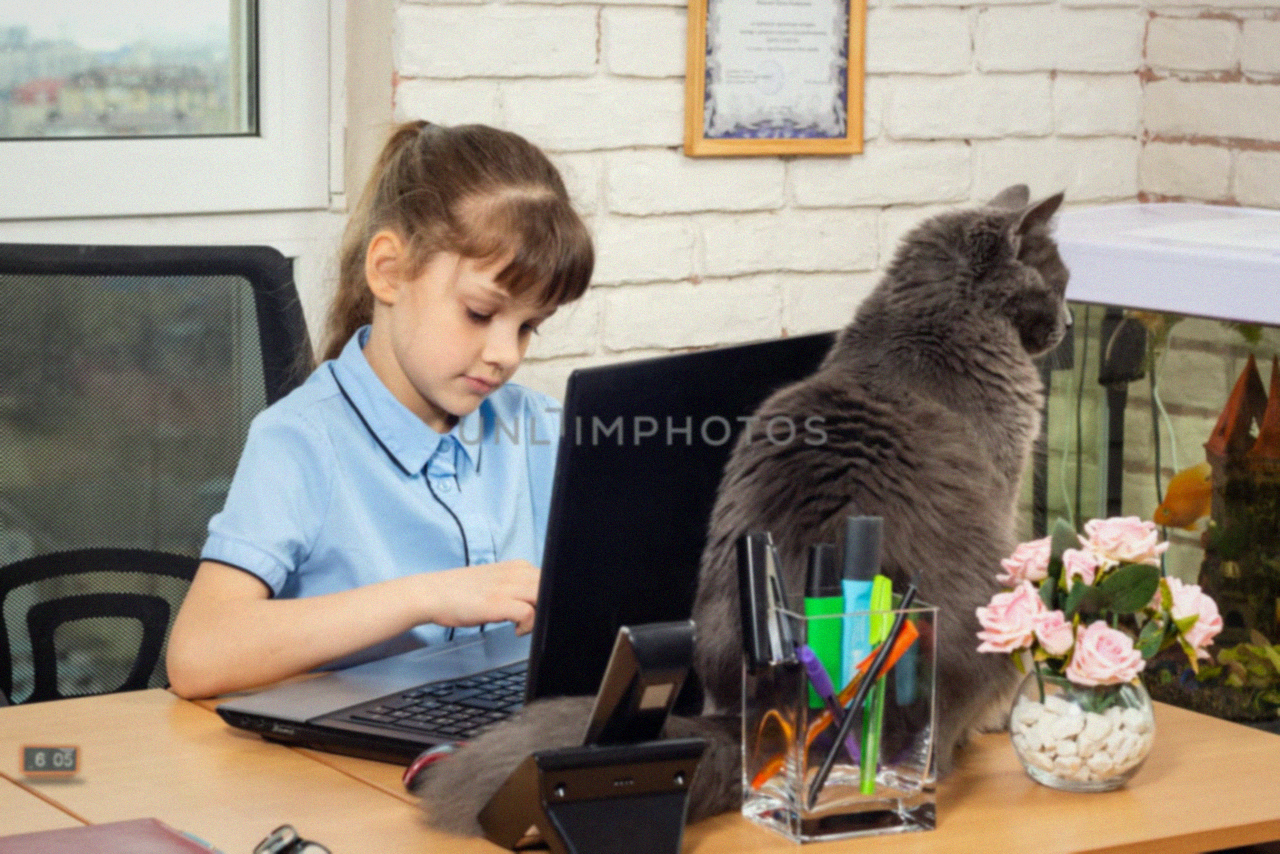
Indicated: **6:05**
